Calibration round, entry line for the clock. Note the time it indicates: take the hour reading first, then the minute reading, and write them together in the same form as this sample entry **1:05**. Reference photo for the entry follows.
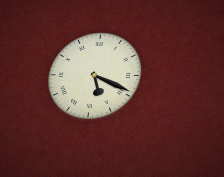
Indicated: **5:19**
